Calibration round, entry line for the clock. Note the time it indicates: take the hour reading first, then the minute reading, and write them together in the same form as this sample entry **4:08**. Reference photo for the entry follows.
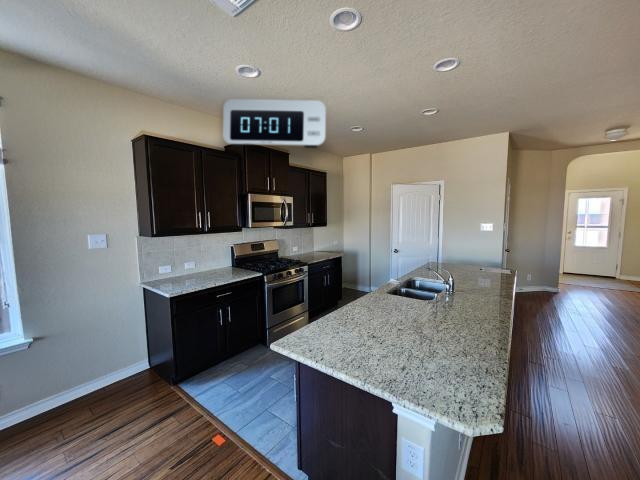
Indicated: **7:01**
